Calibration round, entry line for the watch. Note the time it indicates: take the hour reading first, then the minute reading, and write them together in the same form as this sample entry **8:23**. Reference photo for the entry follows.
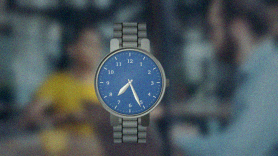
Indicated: **7:26**
